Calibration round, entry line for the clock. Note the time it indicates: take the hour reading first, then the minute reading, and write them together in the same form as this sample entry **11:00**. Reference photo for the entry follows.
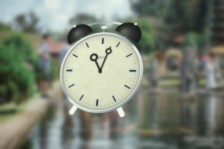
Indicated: **11:03**
